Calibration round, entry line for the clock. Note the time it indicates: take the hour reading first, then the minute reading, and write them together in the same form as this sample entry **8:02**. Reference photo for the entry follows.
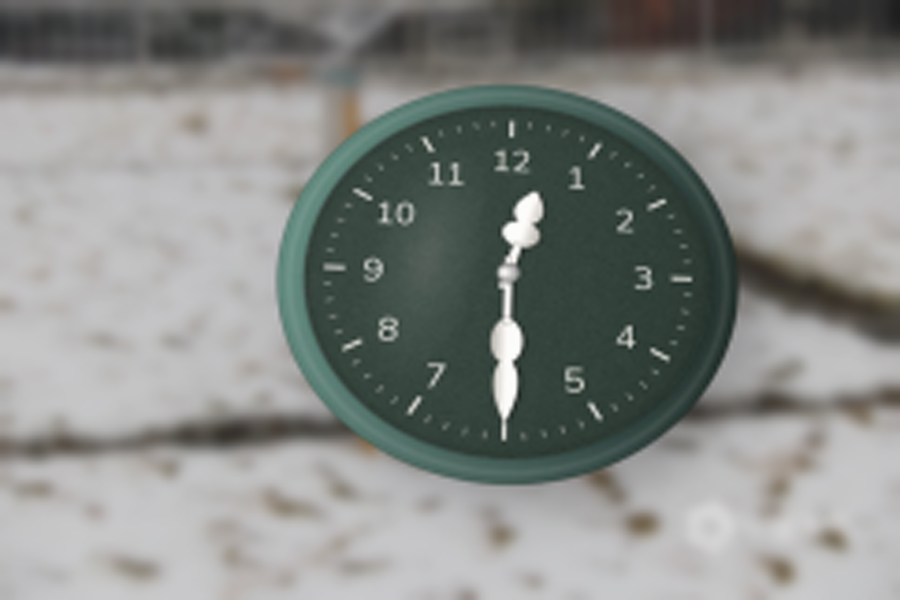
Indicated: **12:30**
